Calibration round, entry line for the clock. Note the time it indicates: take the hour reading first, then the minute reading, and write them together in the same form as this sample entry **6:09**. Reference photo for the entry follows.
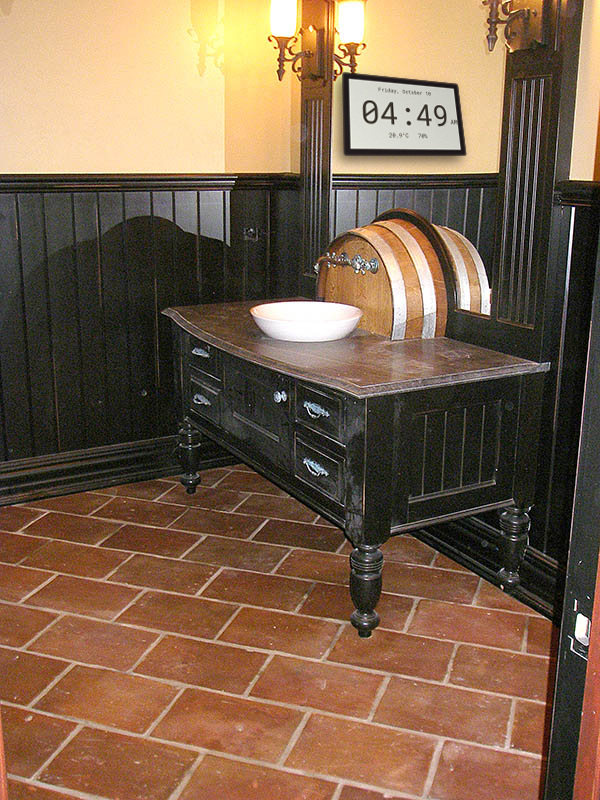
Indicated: **4:49**
